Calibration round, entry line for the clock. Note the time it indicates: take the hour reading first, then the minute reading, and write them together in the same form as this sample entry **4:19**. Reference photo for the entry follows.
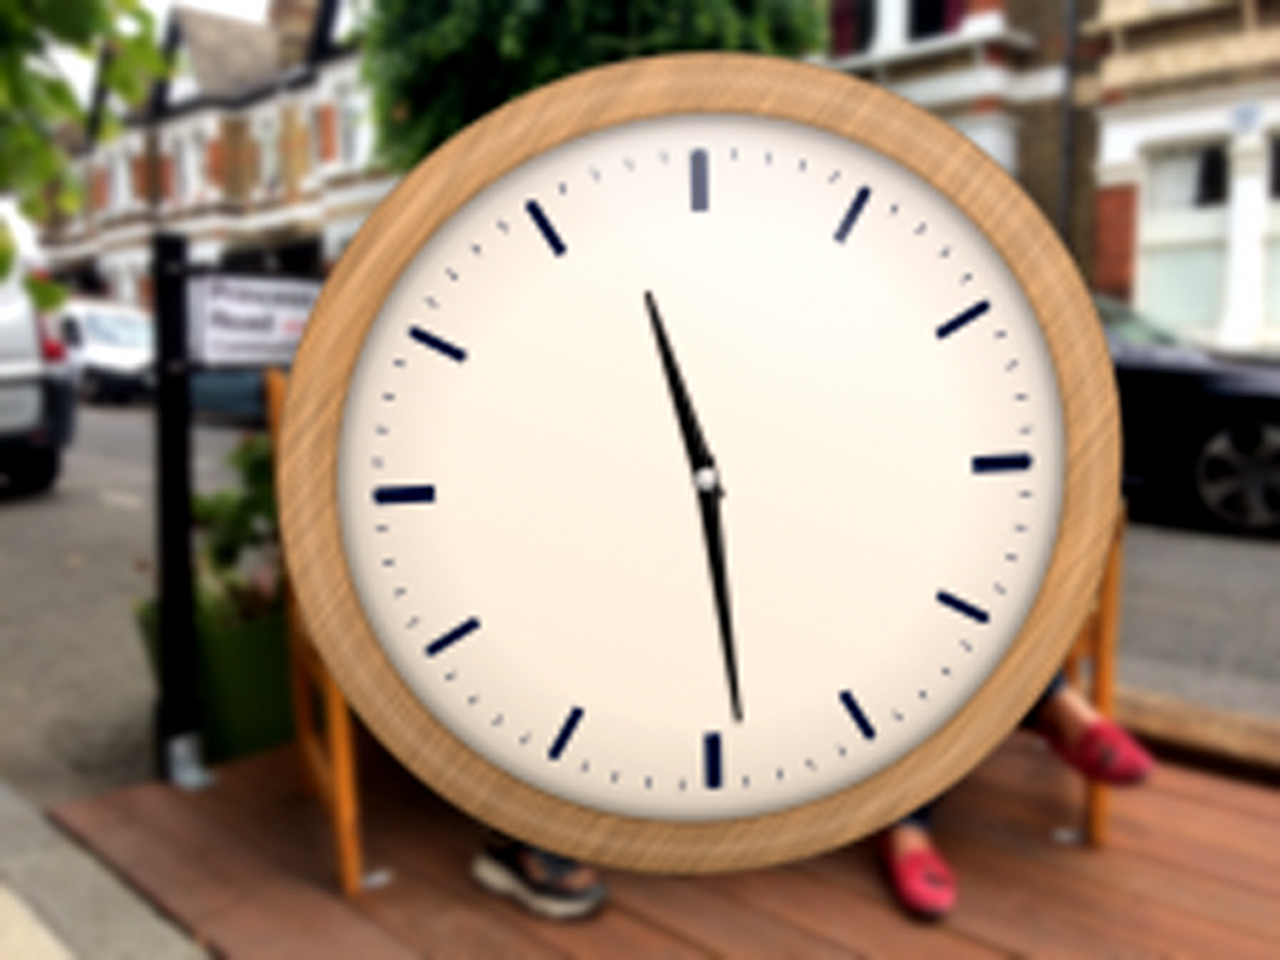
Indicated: **11:29**
